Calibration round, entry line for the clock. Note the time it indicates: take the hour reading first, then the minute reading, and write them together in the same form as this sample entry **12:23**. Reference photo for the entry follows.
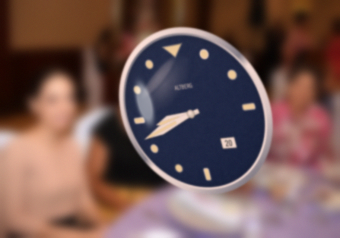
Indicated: **8:42**
